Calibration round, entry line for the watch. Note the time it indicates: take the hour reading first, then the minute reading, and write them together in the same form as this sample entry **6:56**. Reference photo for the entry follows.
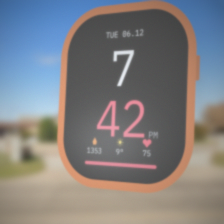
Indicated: **7:42**
